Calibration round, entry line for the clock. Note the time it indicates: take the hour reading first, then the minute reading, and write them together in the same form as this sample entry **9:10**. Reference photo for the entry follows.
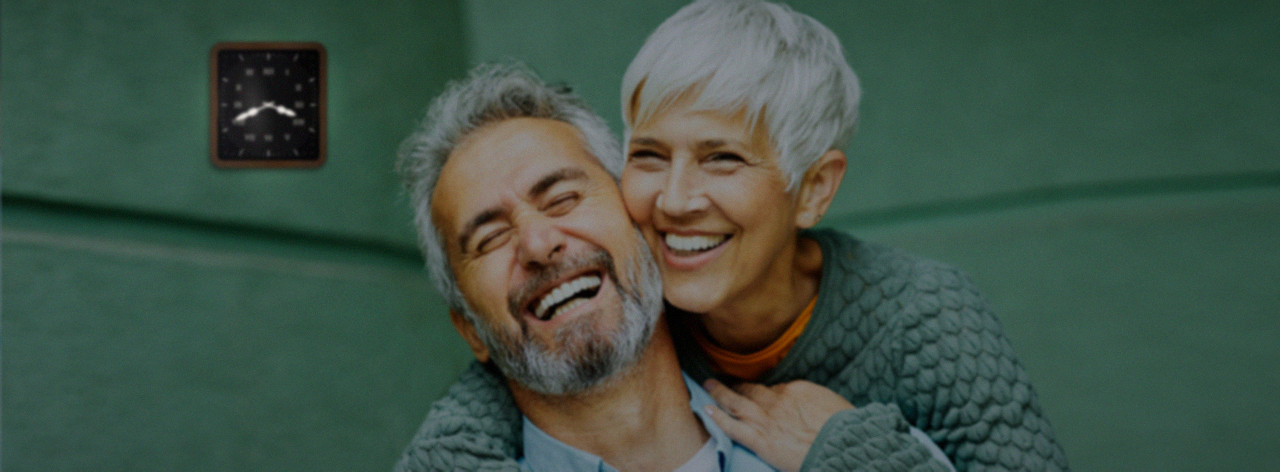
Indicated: **3:41**
